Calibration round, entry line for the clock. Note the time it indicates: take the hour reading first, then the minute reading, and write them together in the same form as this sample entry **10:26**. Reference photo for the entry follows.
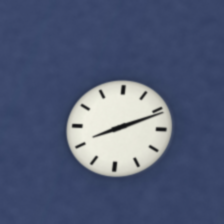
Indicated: **8:11**
